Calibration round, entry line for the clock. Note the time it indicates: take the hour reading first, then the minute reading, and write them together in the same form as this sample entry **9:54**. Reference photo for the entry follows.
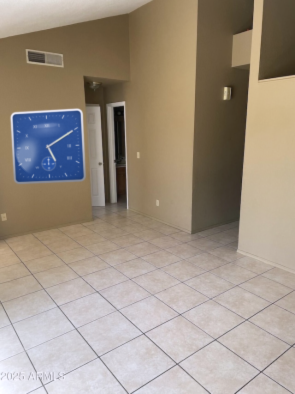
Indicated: **5:10**
